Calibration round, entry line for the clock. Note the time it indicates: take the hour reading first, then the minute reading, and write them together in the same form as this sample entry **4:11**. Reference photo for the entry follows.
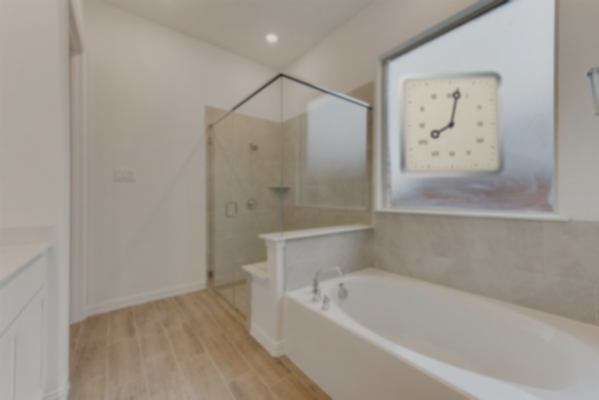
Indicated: **8:02**
